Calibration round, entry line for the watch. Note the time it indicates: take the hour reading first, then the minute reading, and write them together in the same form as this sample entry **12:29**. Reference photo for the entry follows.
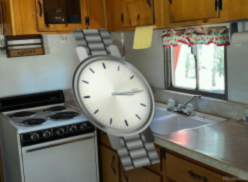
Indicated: **3:15**
